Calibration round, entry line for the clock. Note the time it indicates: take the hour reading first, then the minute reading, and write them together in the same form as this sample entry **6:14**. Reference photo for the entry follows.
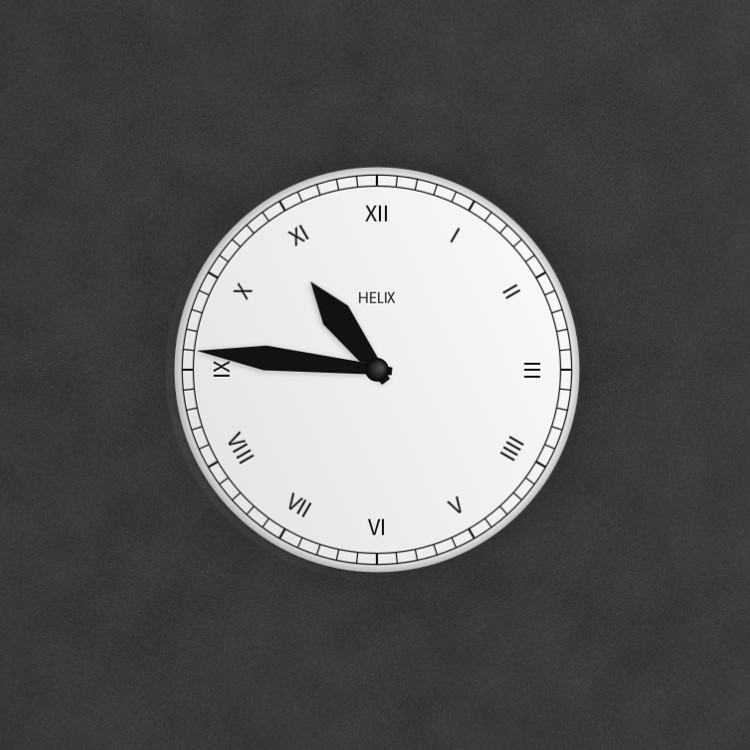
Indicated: **10:46**
